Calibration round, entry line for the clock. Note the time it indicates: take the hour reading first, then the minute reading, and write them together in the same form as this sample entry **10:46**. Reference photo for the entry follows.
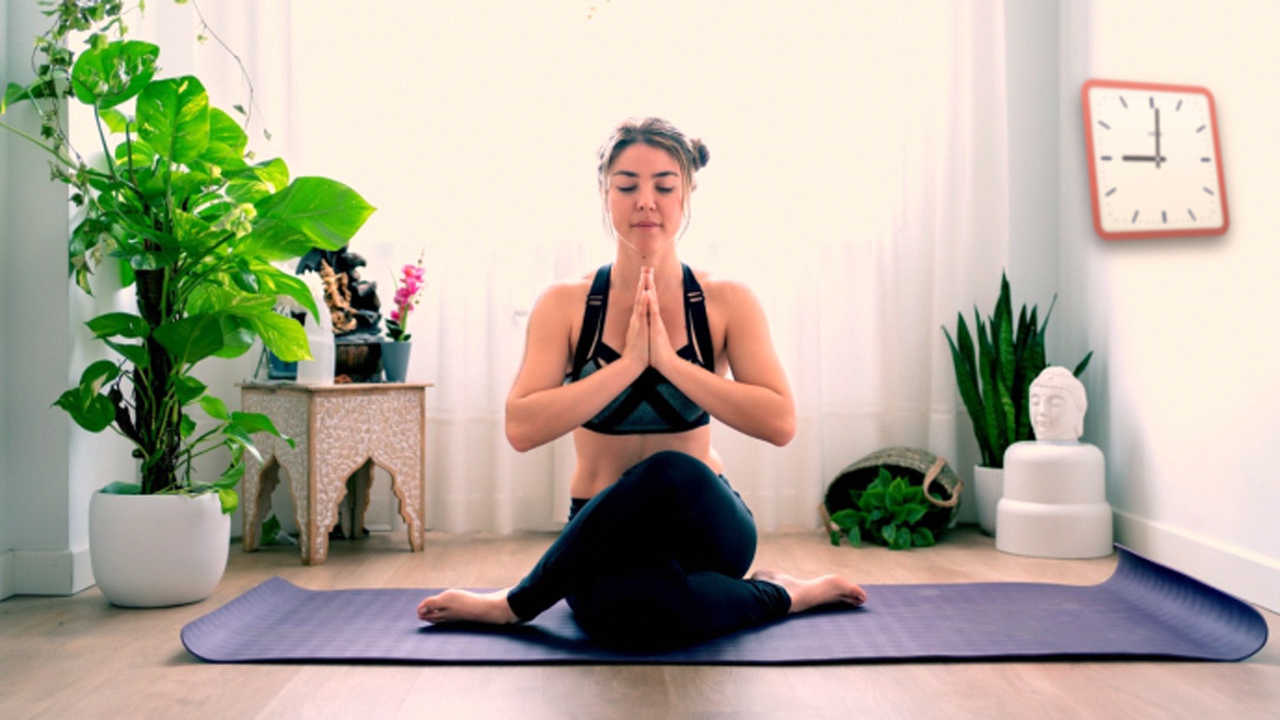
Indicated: **9:01**
